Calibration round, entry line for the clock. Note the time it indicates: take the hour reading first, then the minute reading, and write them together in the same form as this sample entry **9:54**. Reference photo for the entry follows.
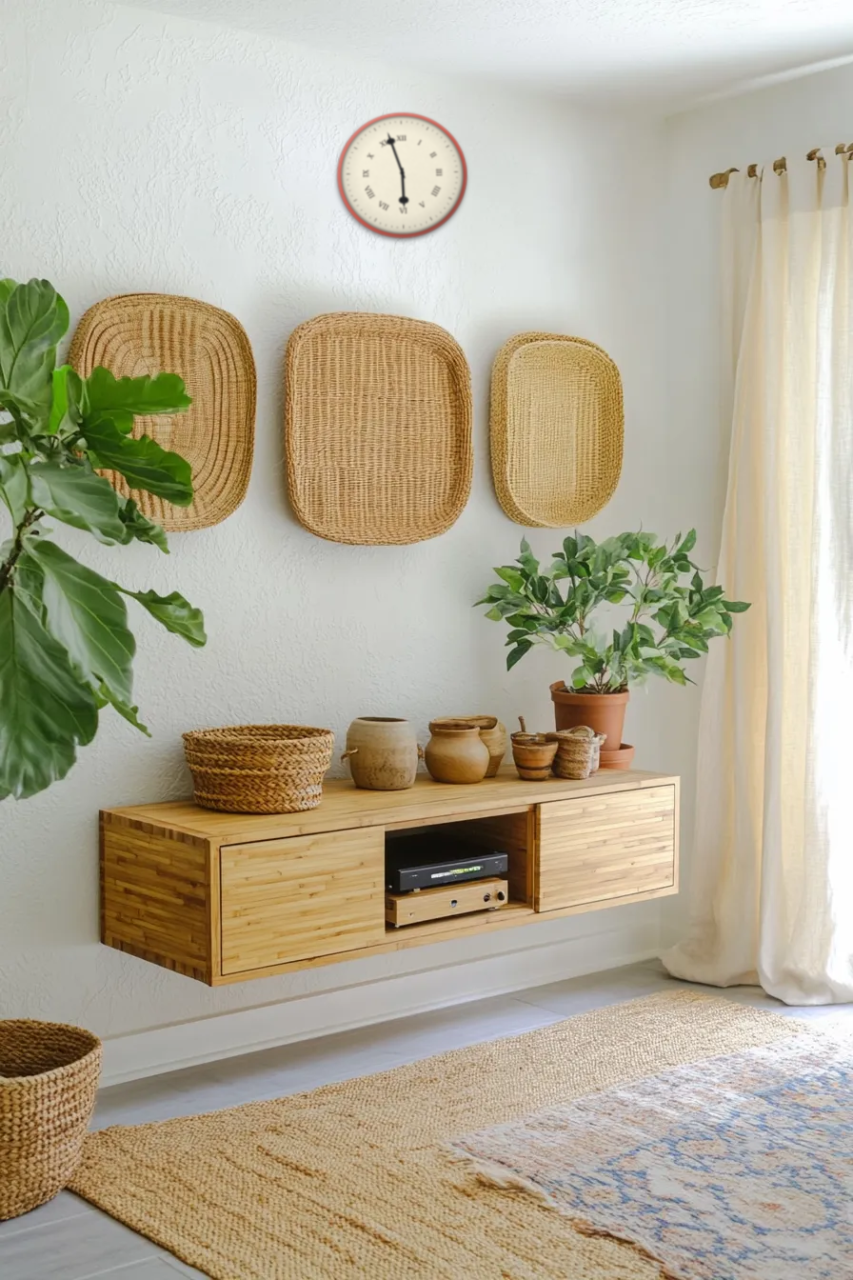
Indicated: **5:57**
